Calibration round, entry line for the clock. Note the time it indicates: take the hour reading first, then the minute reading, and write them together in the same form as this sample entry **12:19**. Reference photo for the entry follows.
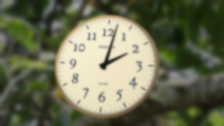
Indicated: **2:02**
